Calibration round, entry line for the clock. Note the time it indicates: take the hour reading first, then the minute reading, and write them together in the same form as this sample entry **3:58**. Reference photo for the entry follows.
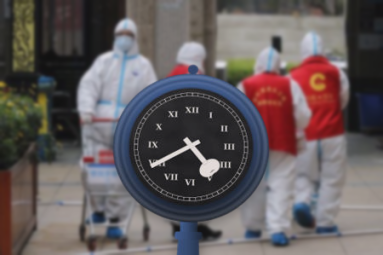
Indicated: **4:40**
